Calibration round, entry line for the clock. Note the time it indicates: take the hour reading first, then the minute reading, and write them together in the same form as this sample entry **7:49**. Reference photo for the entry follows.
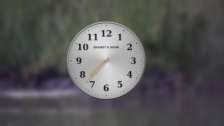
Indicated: **7:37**
